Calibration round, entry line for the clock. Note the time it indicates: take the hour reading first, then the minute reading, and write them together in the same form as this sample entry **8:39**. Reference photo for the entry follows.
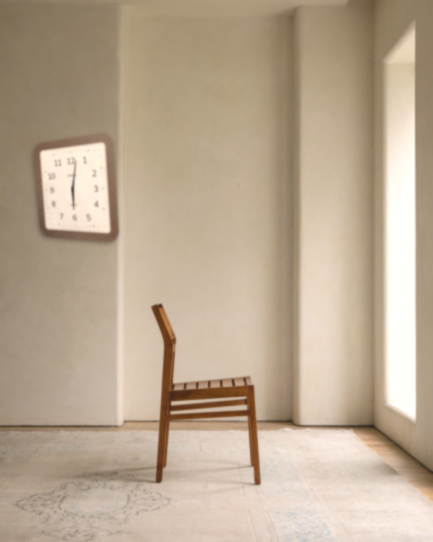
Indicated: **6:02**
